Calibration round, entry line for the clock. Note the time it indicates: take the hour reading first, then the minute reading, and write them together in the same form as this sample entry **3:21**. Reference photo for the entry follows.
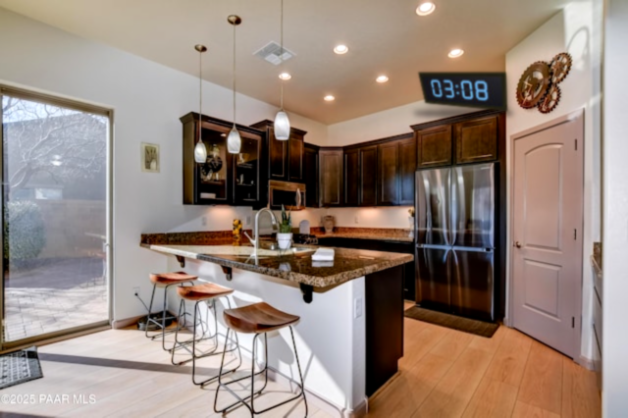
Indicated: **3:08**
